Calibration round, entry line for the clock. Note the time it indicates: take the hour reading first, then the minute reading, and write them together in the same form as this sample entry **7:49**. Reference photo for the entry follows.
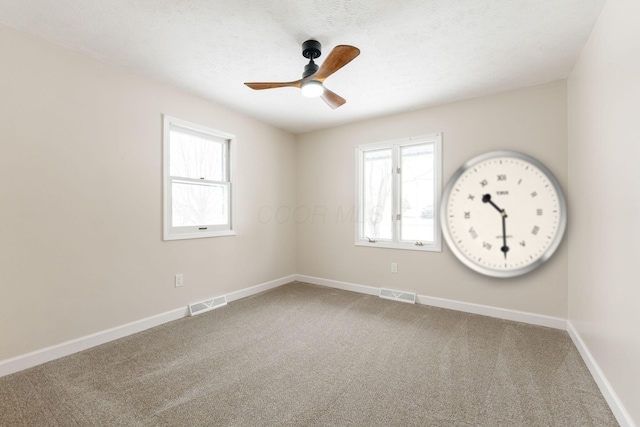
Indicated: **10:30**
